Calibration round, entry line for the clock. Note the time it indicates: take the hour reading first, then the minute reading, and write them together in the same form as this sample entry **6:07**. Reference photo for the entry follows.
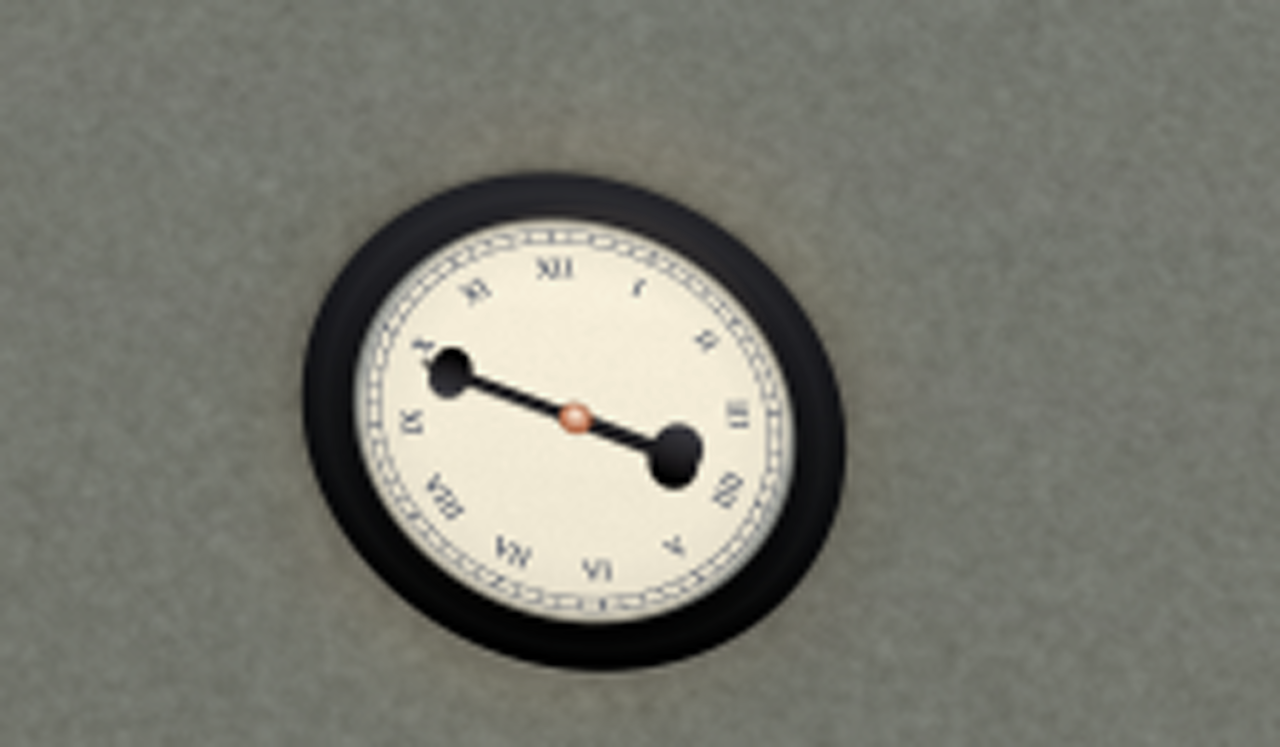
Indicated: **3:49**
